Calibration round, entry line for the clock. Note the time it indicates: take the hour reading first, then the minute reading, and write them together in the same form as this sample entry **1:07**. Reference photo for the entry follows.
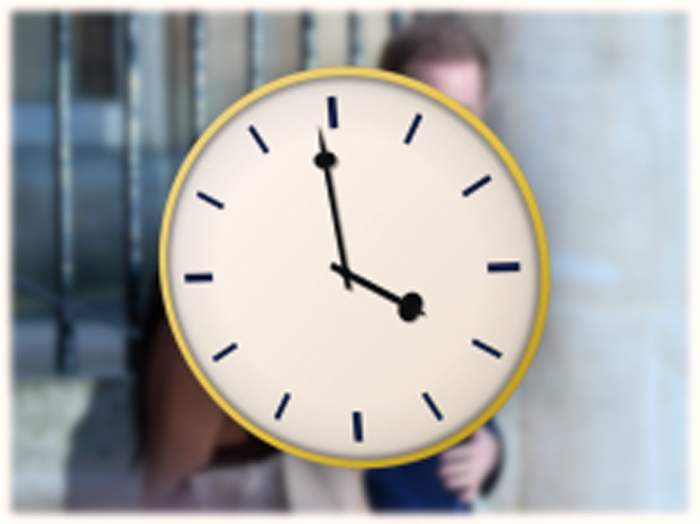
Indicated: **3:59**
